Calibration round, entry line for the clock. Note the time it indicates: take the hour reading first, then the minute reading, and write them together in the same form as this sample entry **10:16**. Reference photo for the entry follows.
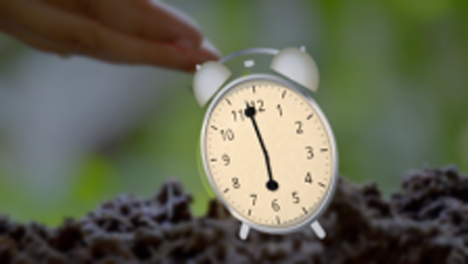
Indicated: **5:58**
